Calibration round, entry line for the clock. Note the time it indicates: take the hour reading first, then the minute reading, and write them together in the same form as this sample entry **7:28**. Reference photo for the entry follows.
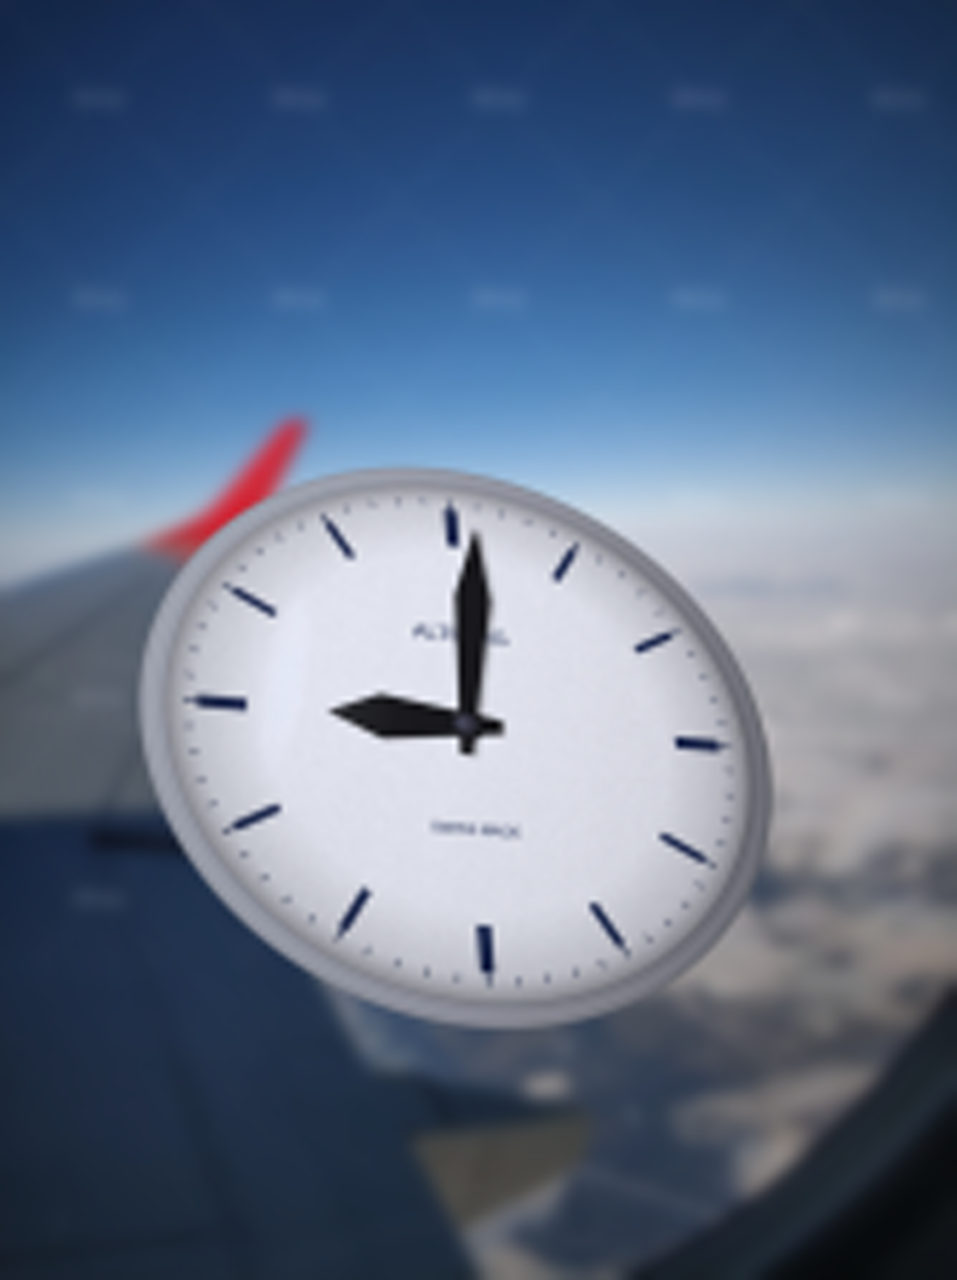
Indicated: **9:01**
